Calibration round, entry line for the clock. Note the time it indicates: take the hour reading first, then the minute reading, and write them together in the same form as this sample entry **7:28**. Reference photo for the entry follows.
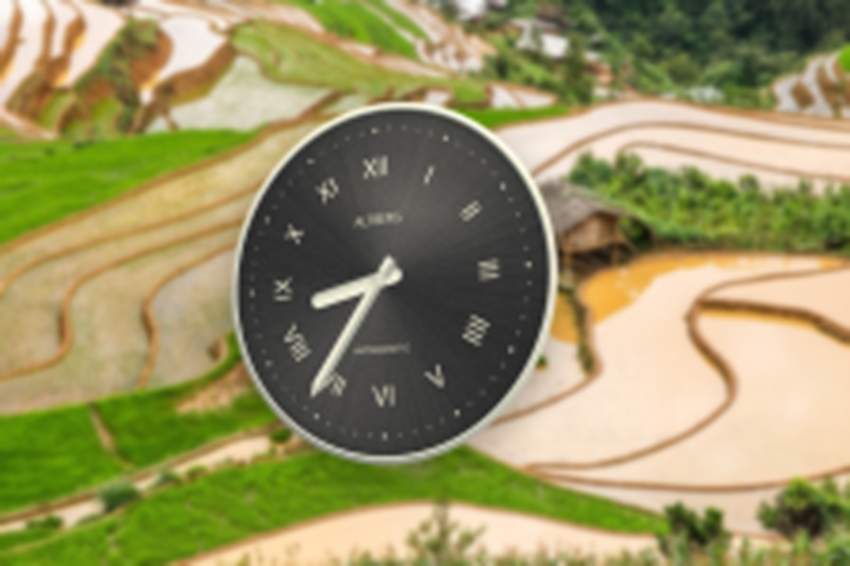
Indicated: **8:36**
